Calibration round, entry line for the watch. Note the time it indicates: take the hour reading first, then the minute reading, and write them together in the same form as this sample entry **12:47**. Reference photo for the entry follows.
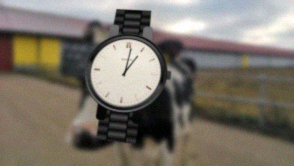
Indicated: **1:01**
